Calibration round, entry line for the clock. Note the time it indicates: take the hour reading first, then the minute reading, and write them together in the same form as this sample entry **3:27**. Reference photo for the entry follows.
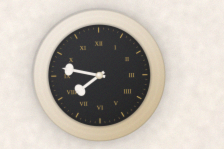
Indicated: **7:47**
